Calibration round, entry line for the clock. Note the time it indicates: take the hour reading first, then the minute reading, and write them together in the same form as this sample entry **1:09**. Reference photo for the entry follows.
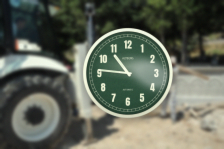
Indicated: **10:46**
